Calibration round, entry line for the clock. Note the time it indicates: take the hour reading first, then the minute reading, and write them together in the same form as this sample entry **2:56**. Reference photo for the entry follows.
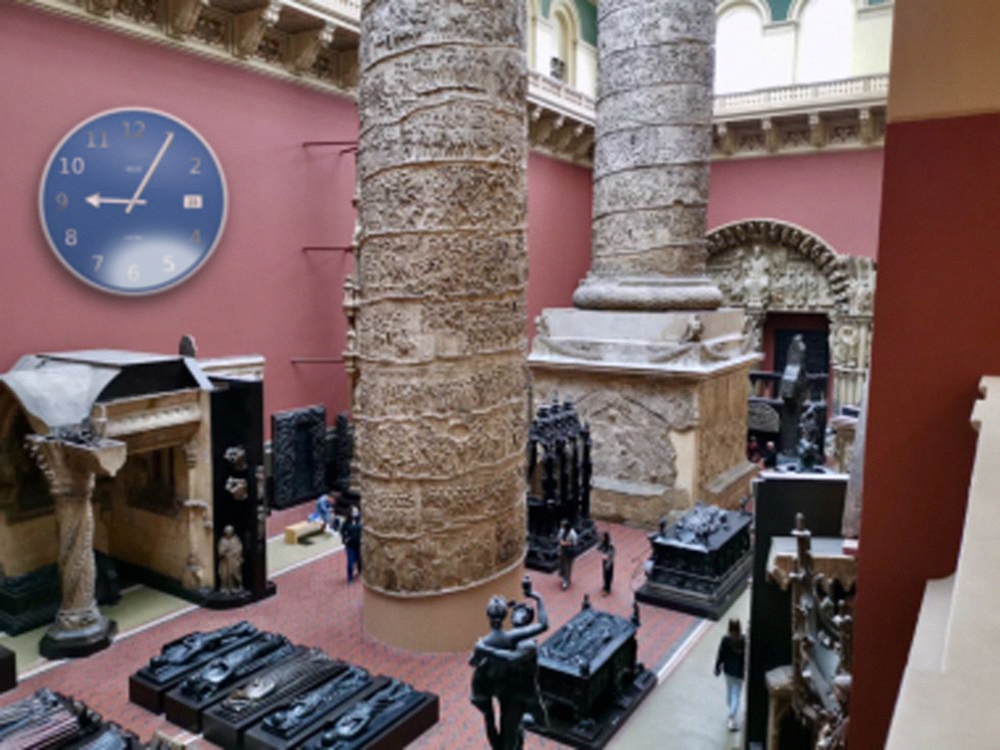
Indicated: **9:05**
